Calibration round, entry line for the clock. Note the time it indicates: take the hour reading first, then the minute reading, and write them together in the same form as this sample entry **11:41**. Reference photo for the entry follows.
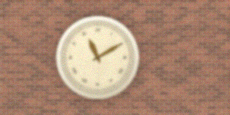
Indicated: **11:10**
